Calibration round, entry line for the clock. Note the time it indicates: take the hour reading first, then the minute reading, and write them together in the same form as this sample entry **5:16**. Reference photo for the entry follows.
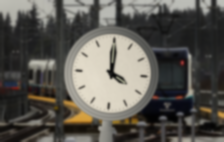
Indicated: **4:00**
